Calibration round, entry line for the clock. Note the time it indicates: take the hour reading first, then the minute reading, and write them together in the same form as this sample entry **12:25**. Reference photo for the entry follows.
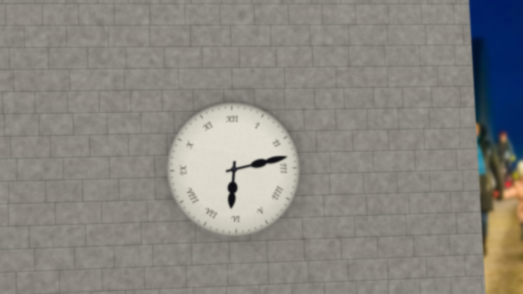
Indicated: **6:13**
